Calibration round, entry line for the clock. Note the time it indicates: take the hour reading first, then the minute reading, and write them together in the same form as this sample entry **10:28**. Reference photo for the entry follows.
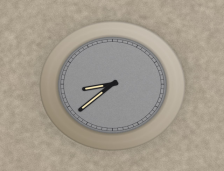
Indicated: **8:38**
